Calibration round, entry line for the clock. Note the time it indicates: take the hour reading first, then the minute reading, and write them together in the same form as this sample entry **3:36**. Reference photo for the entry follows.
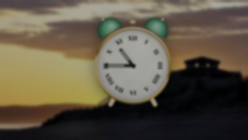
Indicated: **10:45**
